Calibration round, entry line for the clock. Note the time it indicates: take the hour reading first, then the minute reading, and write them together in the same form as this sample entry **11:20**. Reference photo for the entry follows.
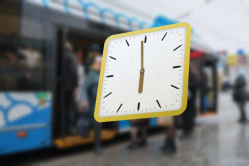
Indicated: **5:59**
